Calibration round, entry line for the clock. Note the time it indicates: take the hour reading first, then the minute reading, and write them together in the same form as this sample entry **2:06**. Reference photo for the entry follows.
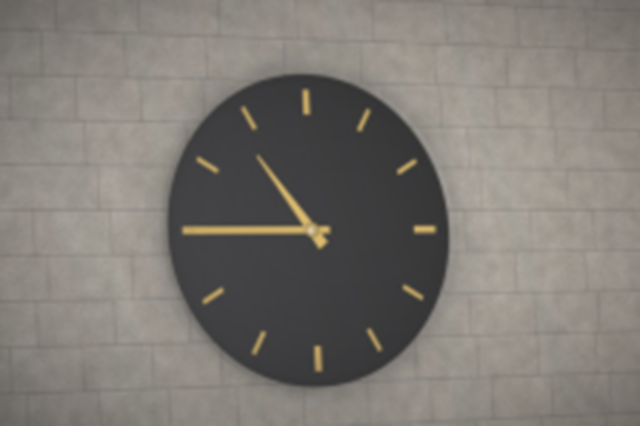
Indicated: **10:45**
